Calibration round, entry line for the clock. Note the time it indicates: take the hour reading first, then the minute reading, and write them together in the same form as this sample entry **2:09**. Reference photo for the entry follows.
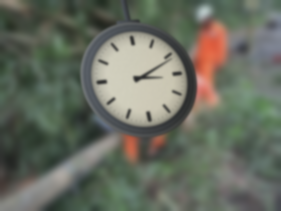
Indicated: **3:11**
